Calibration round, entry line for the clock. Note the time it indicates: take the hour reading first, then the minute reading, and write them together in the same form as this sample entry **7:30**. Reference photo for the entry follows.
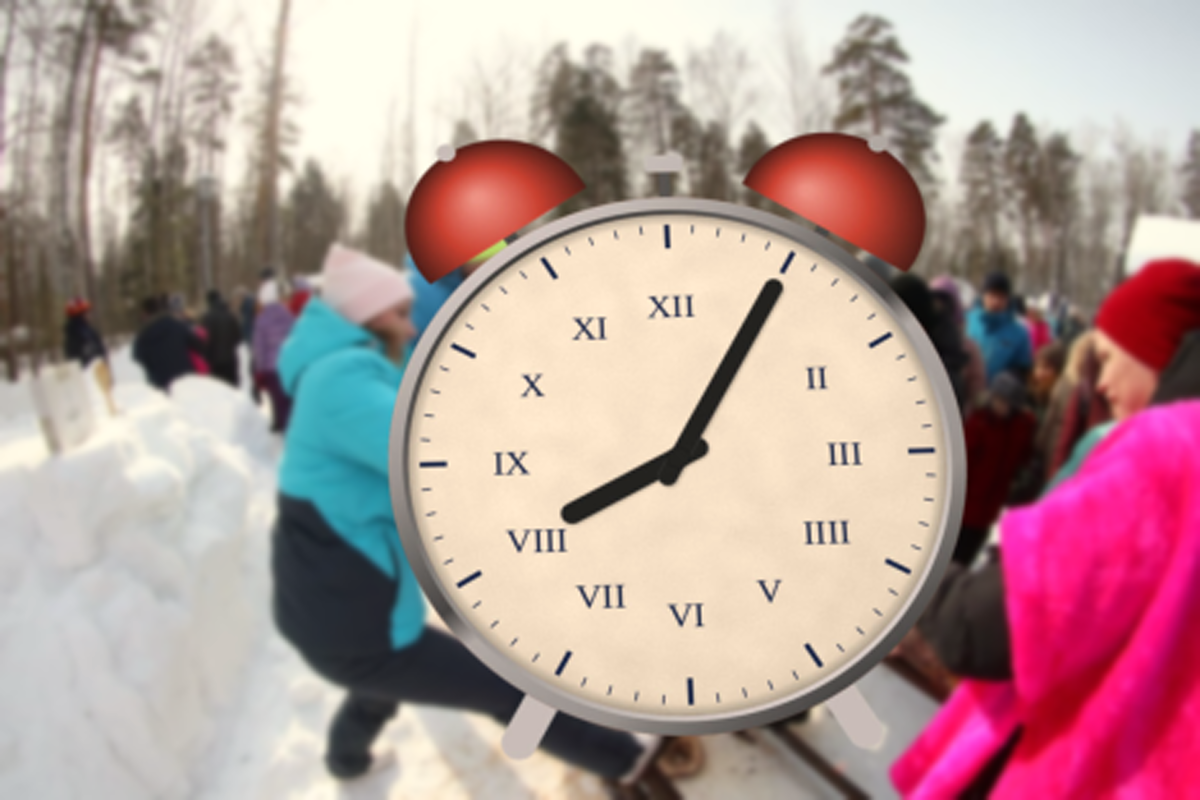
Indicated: **8:05**
